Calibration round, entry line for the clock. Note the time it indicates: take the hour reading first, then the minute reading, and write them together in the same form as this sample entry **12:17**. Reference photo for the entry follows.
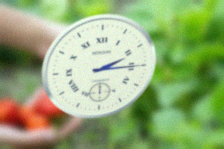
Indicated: **2:15**
